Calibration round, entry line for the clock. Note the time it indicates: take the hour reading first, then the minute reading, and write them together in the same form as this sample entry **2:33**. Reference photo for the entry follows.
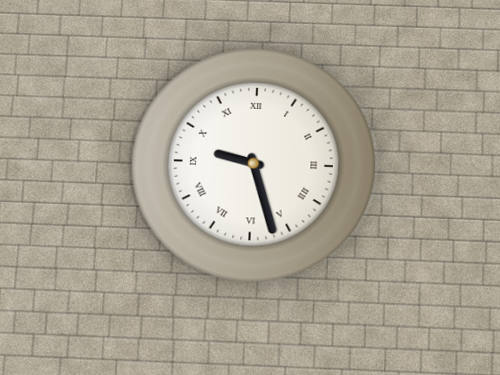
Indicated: **9:27**
